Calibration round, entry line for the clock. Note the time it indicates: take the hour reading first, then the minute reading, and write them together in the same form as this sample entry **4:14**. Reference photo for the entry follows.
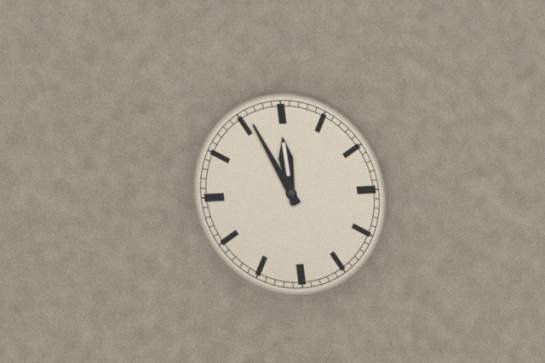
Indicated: **11:56**
